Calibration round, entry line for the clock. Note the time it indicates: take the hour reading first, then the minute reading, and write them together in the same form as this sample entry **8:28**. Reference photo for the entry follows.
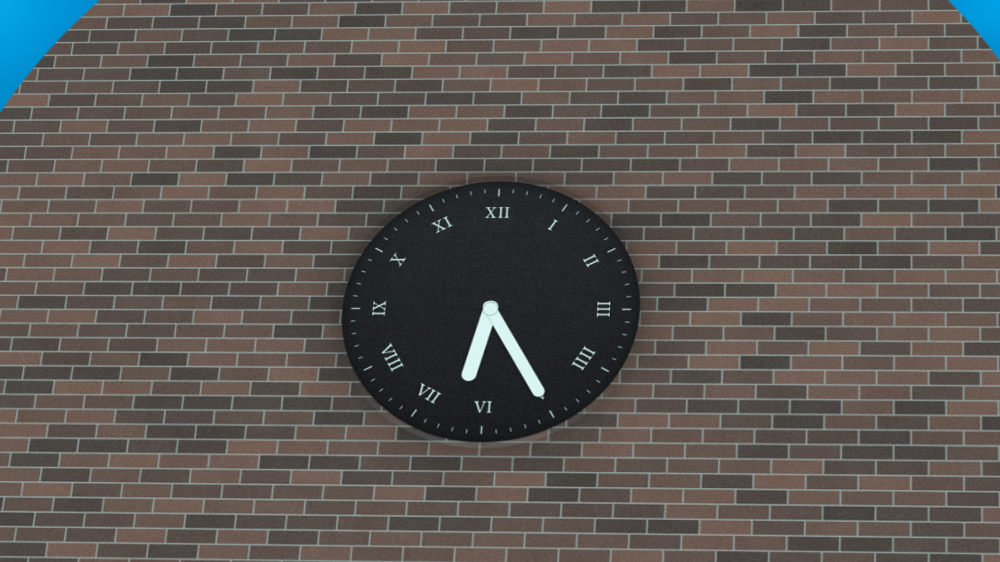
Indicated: **6:25**
